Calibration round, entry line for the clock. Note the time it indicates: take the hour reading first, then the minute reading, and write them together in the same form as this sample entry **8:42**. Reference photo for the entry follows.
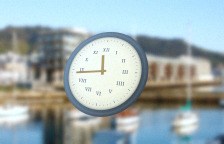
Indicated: **11:44**
